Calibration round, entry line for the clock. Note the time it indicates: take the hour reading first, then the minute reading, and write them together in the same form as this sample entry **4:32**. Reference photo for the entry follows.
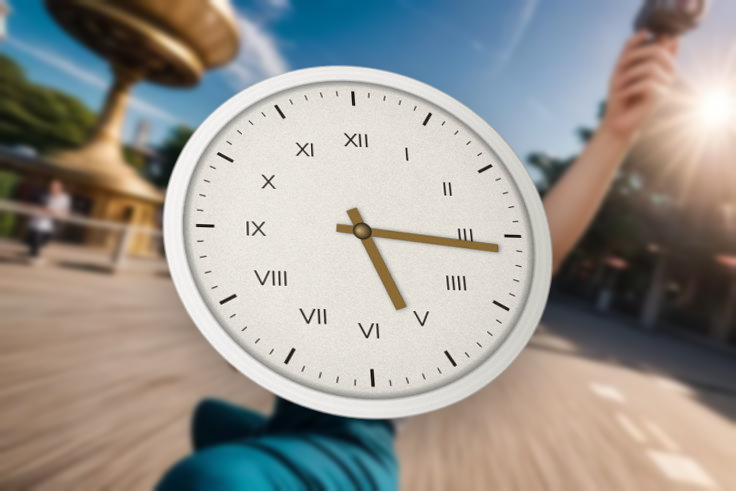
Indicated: **5:16**
